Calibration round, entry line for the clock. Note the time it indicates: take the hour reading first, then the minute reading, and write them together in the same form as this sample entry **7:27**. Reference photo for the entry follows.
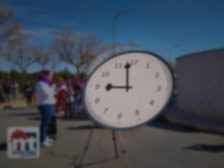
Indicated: **8:58**
